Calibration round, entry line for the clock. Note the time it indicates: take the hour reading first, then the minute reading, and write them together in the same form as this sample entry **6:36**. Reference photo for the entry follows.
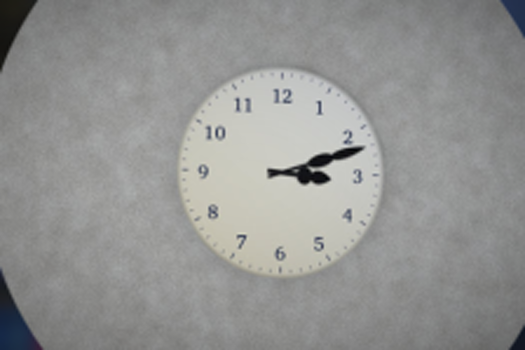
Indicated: **3:12**
